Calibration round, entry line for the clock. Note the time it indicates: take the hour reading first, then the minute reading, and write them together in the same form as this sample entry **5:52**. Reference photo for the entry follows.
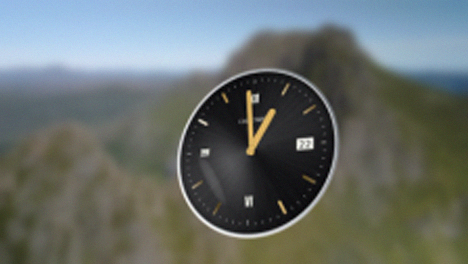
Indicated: **12:59**
